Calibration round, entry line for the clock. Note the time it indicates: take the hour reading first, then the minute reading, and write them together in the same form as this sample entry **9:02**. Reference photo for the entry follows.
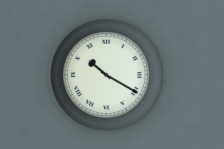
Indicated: **10:20**
